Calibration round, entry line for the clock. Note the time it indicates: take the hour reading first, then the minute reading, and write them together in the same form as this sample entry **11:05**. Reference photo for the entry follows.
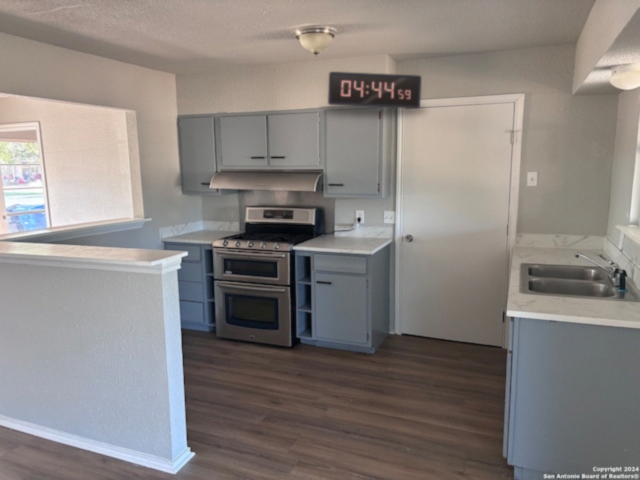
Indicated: **4:44**
